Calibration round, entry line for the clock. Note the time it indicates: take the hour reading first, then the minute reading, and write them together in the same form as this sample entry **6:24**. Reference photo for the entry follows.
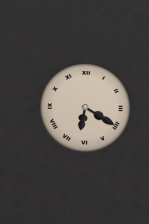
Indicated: **6:20**
